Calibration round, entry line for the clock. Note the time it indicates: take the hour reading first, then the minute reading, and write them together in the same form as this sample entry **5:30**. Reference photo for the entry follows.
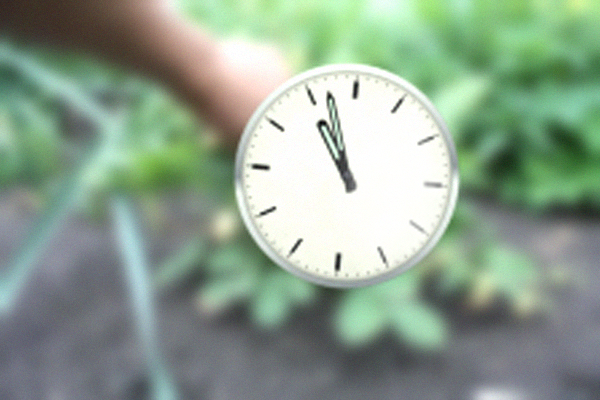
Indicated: **10:57**
